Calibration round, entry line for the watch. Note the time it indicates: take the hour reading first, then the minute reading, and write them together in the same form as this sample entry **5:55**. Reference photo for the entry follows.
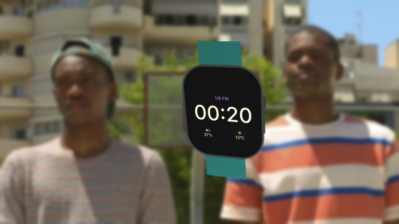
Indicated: **0:20**
